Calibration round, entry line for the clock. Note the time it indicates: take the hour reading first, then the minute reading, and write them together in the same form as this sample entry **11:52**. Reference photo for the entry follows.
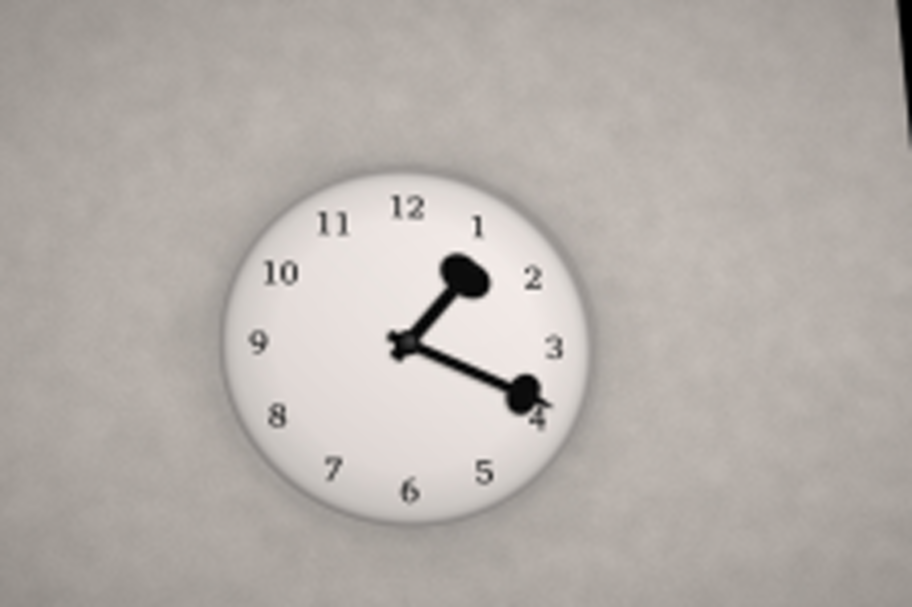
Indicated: **1:19**
